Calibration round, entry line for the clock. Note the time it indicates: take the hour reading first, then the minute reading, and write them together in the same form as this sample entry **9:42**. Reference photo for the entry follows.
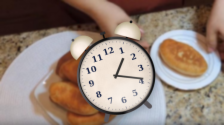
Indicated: **1:19**
